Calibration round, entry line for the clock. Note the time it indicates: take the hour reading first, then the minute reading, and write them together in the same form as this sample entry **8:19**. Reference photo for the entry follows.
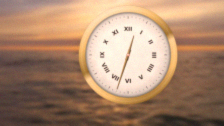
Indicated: **12:33**
